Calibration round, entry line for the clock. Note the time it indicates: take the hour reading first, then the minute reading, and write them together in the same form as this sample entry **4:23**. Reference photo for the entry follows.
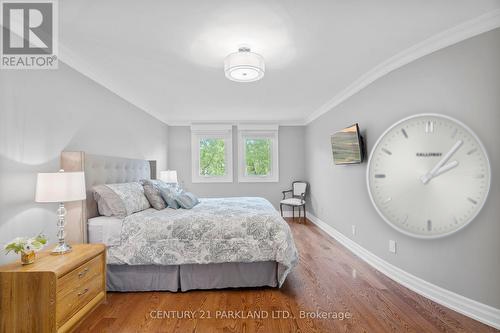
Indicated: **2:07**
